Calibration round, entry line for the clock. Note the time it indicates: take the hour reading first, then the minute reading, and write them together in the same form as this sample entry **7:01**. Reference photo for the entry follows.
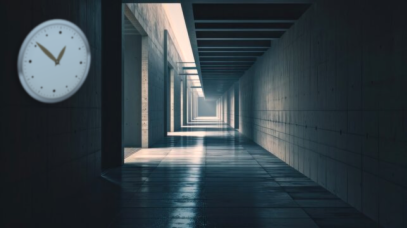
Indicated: **12:51**
